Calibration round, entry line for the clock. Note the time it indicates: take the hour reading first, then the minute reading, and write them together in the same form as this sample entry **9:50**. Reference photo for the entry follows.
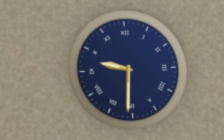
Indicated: **9:31**
